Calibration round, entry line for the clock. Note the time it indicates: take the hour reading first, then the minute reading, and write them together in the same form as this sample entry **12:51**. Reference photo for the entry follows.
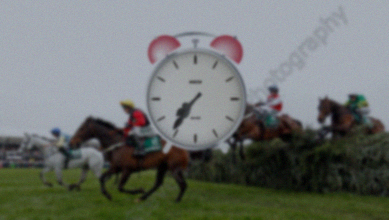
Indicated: **7:36**
